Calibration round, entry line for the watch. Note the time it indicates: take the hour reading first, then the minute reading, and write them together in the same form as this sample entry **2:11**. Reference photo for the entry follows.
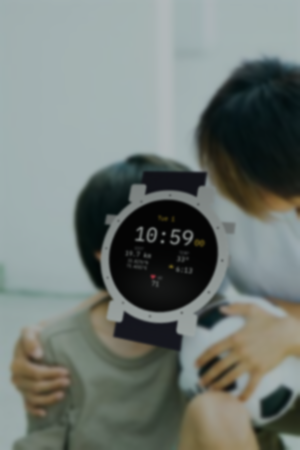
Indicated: **10:59**
